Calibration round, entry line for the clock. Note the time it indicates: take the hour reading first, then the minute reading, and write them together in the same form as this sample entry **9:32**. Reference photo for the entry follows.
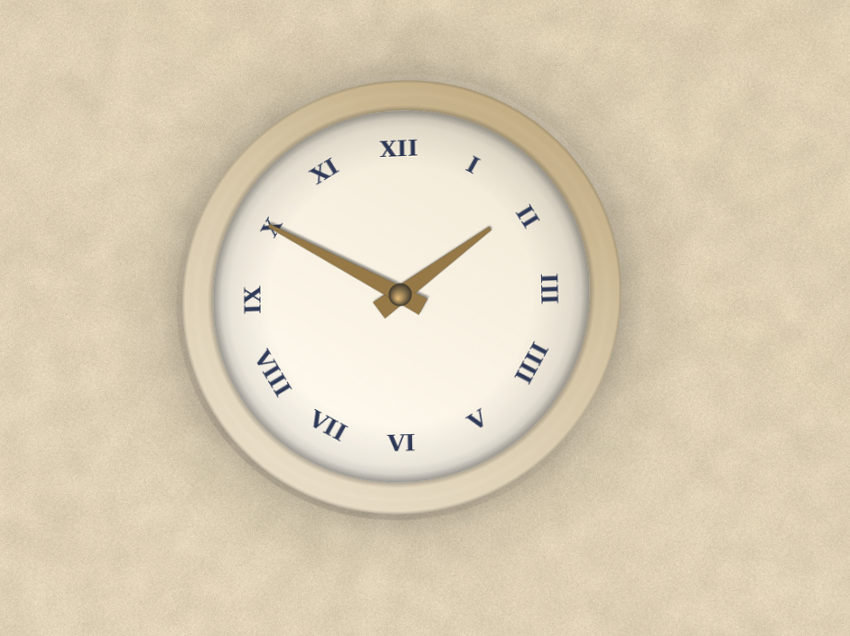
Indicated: **1:50**
